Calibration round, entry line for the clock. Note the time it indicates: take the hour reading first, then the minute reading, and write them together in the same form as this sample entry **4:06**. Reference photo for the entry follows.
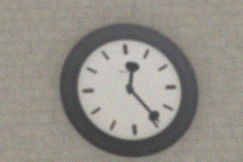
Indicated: **12:24**
